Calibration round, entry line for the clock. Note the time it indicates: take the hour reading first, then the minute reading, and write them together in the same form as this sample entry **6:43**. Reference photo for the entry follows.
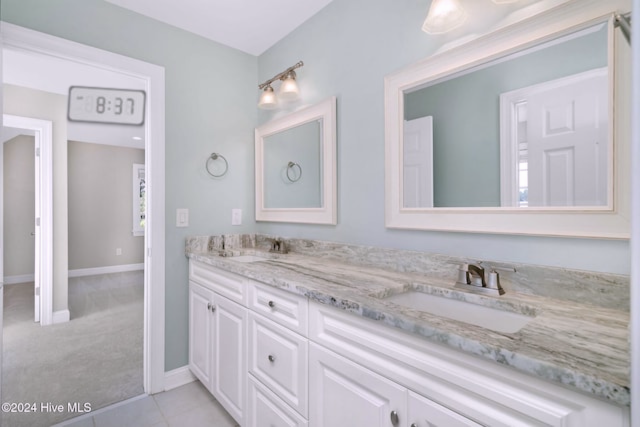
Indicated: **8:37**
